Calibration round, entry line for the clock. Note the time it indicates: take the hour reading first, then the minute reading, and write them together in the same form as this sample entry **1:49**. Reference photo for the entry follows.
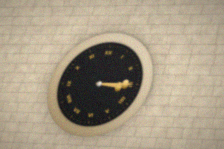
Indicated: **3:15**
